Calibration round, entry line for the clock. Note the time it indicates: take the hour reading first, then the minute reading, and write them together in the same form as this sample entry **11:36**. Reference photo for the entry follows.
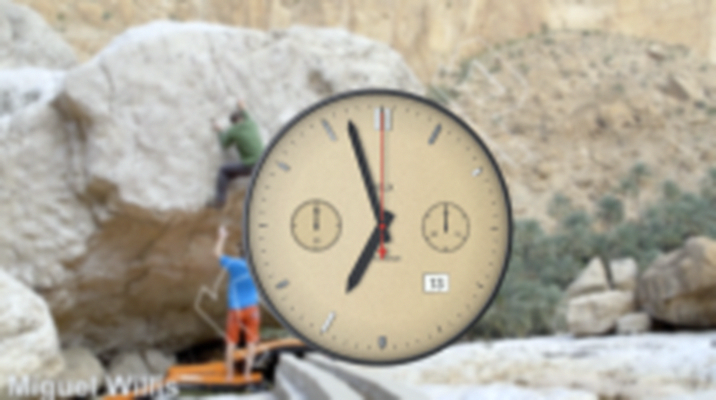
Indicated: **6:57**
